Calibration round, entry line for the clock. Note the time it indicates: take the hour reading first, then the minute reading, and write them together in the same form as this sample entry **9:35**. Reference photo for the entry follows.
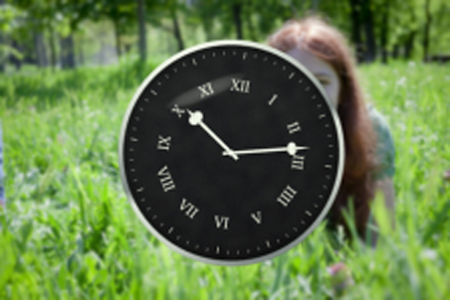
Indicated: **10:13**
